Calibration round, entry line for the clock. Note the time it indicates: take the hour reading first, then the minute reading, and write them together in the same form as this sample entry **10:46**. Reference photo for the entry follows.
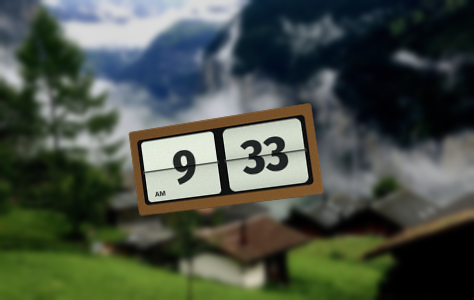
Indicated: **9:33**
